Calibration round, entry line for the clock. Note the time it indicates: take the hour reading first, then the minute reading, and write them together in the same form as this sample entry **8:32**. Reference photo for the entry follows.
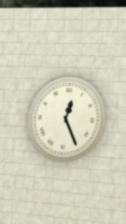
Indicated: **12:25**
